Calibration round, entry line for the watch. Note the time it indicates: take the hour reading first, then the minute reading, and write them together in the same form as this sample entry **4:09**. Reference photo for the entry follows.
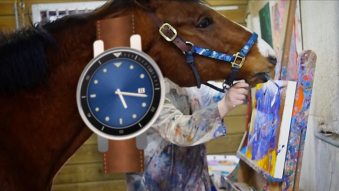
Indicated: **5:17**
